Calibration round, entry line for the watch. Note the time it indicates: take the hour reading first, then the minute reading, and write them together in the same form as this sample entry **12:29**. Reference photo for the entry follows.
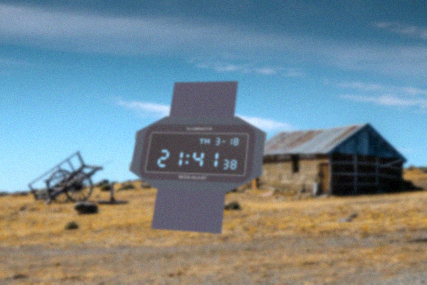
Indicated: **21:41**
